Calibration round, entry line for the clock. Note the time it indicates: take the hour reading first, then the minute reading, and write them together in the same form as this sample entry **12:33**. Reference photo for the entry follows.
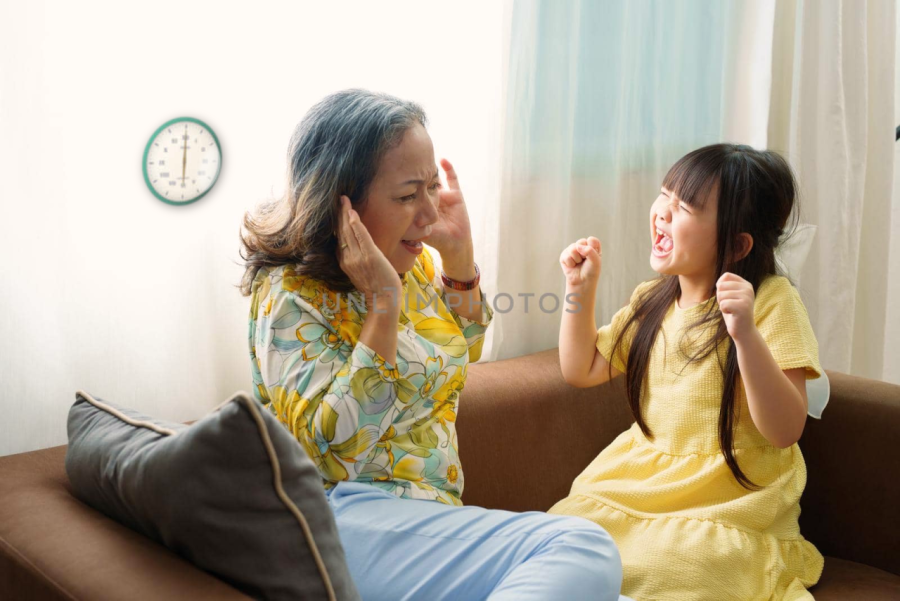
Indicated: **6:00**
